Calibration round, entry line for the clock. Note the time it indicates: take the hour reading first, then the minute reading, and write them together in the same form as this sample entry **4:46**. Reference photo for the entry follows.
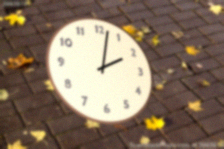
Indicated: **2:02**
